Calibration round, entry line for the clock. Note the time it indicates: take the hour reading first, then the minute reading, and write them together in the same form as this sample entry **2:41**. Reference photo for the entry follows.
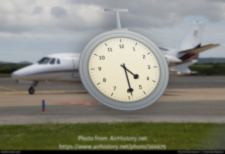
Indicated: **4:29**
